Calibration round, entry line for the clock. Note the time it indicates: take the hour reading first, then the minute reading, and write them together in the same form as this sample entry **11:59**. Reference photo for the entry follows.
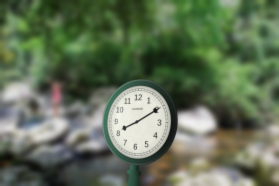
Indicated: **8:10**
